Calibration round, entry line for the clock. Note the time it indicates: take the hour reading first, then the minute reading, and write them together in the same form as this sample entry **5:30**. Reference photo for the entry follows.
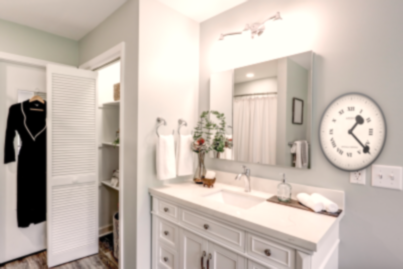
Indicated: **1:22**
